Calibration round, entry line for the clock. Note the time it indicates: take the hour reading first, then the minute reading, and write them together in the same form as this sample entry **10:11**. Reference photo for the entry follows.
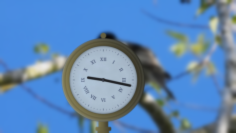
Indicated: **9:17**
